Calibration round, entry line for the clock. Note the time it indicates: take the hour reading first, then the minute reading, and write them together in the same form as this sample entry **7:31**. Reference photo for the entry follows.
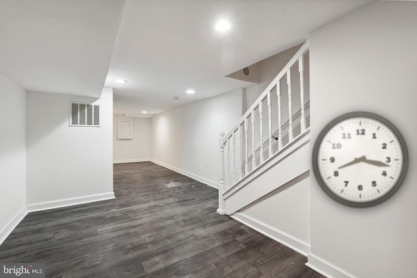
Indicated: **8:17**
